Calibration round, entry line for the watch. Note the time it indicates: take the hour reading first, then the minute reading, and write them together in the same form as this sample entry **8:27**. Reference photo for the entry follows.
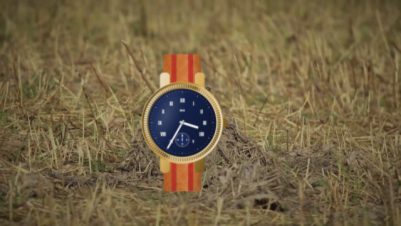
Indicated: **3:35**
